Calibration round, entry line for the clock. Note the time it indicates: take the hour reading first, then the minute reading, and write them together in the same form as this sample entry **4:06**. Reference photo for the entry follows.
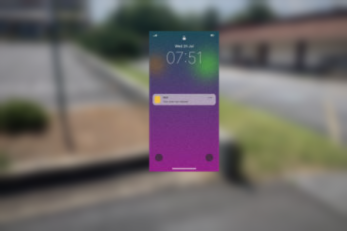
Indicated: **7:51**
